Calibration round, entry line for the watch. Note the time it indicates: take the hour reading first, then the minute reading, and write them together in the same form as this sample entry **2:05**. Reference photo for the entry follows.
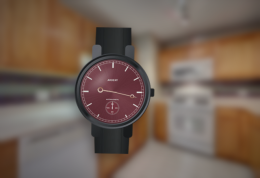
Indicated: **9:17**
